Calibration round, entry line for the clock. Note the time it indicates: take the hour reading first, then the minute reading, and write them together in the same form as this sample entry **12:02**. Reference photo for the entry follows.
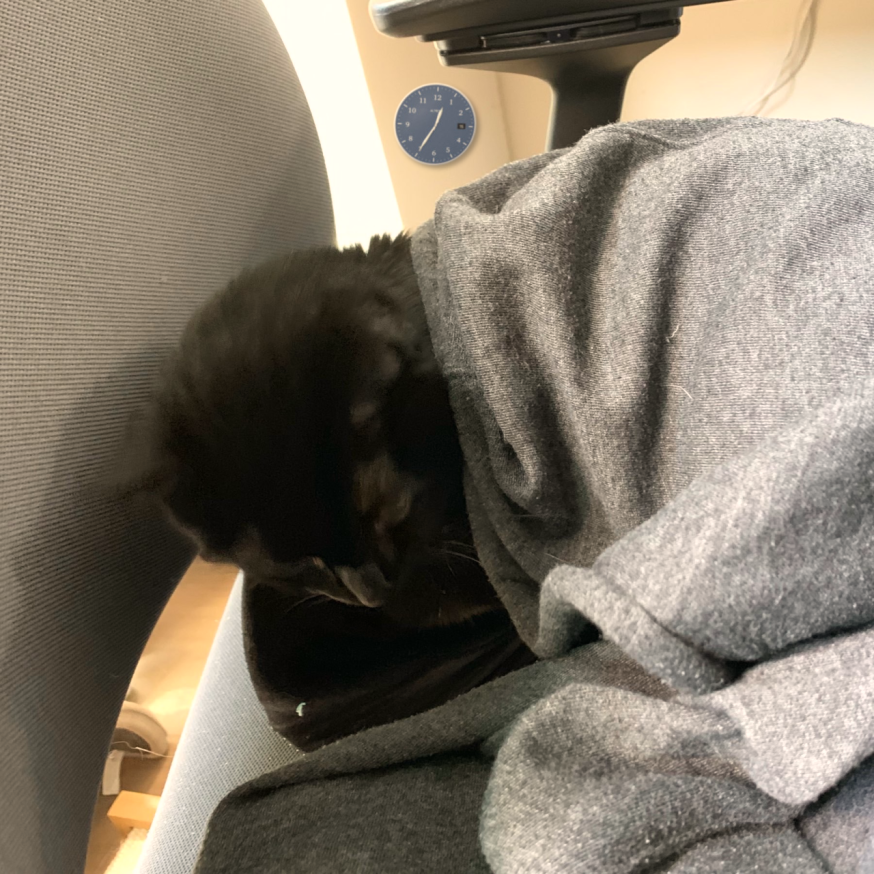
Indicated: **12:35**
